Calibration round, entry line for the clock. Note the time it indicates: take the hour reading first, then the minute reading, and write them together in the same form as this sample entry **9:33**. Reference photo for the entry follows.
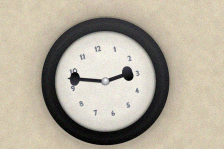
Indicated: **2:48**
